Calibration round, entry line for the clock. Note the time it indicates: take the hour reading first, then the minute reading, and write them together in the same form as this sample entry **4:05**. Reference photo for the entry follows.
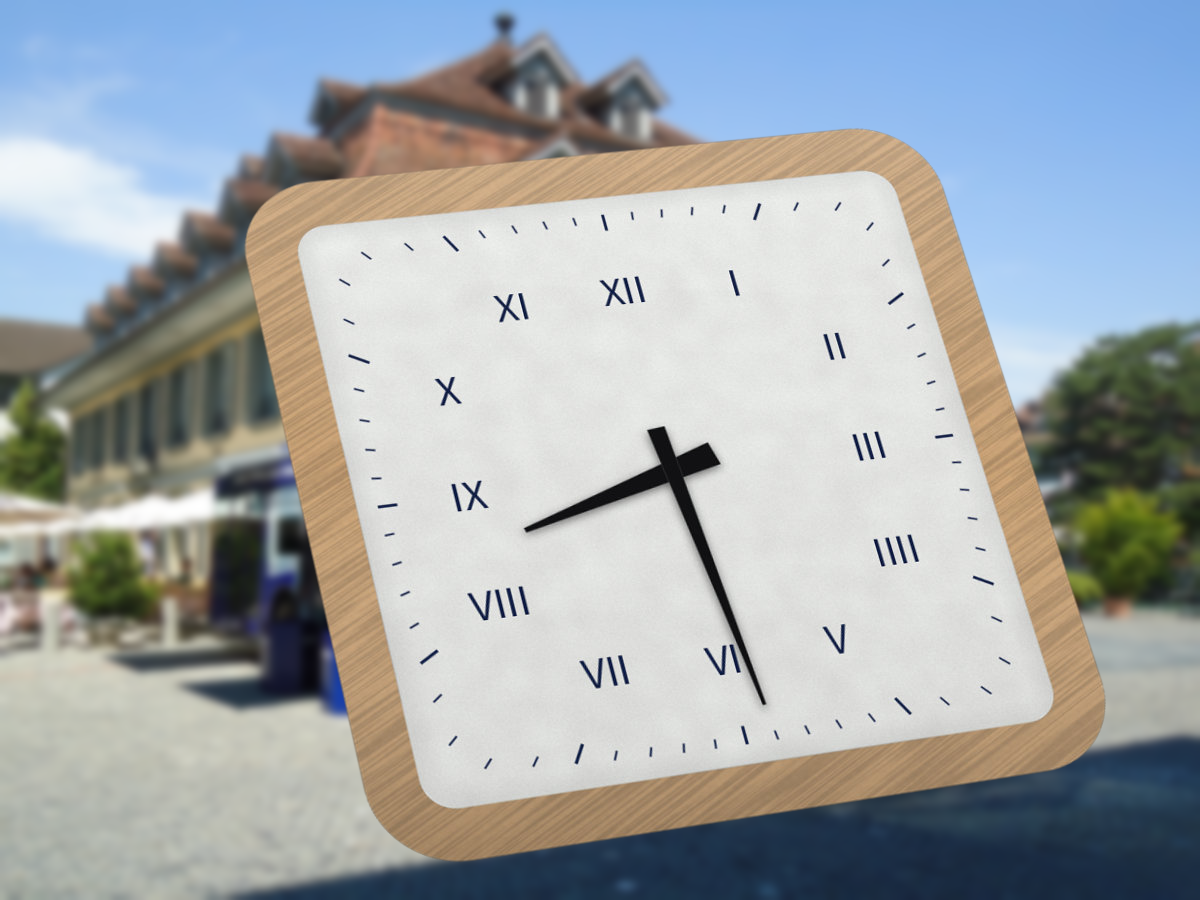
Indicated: **8:29**
